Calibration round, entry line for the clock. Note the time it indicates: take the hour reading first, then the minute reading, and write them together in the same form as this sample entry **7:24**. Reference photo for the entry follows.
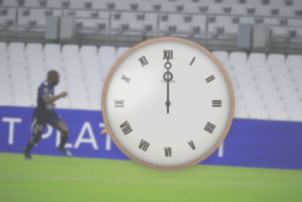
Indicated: **12:00**
